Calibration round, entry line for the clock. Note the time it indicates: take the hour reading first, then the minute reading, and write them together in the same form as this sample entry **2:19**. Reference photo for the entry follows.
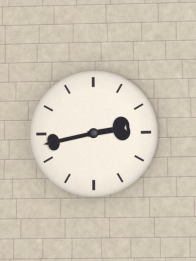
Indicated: **2:43**
